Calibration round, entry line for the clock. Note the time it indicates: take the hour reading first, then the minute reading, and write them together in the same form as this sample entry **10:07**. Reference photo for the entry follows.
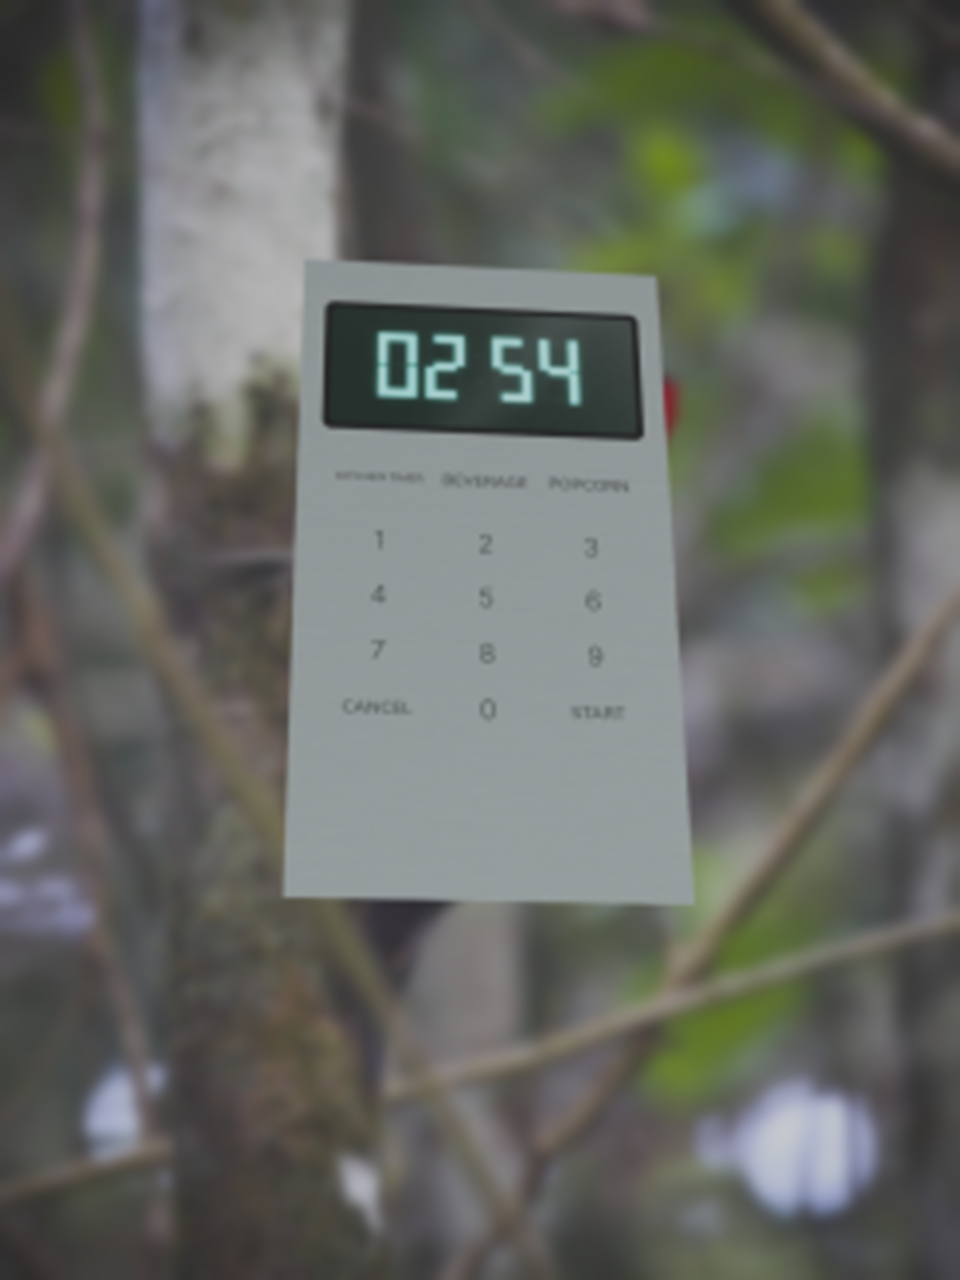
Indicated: **2:54**
